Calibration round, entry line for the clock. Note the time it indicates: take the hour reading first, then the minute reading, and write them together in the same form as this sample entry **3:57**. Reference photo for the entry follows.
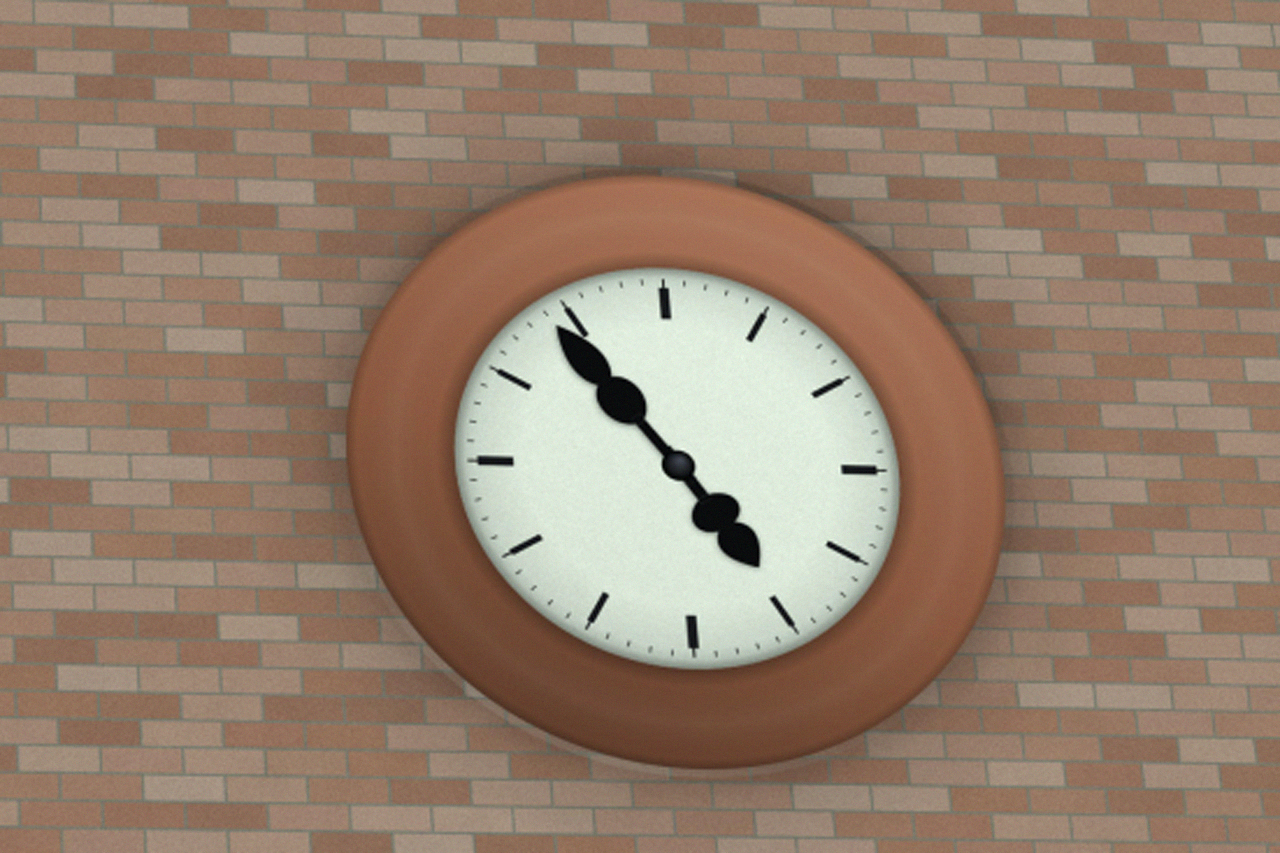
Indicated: **4:54**
